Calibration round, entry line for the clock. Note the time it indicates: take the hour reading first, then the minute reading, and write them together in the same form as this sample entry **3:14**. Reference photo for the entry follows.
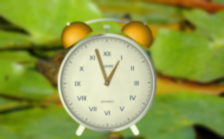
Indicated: **12:57**
